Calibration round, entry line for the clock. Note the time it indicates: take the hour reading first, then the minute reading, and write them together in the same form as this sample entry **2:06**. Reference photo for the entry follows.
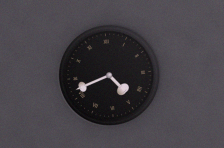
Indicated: **4:42**
